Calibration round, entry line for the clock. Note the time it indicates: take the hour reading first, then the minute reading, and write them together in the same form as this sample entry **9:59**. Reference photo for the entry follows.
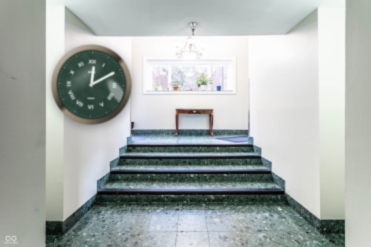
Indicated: **12:10**
